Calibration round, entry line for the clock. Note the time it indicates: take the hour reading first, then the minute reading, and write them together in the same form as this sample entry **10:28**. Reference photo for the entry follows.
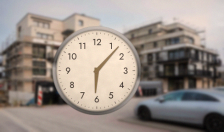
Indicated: **6:07**
